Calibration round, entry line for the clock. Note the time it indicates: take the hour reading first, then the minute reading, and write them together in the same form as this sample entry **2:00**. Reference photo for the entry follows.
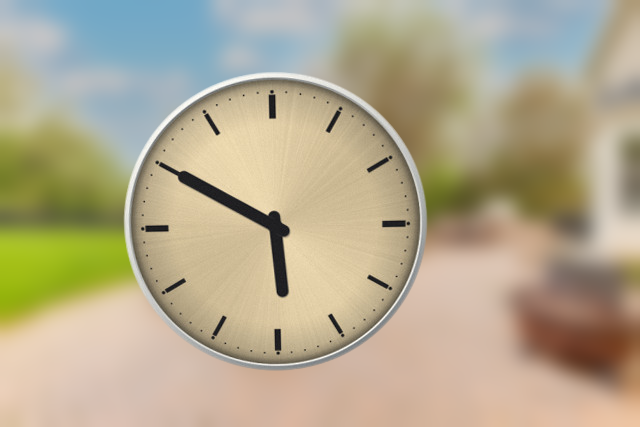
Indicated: **5:50**
